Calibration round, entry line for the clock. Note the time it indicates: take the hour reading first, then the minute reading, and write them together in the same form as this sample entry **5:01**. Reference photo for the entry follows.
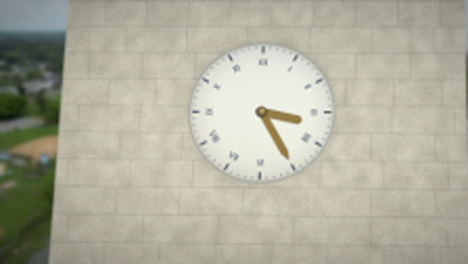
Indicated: **3:25**
